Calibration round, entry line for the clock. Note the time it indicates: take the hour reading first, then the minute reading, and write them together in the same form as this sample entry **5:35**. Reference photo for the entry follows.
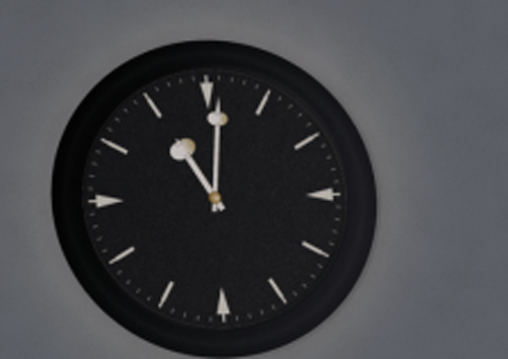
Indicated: **11:01**
